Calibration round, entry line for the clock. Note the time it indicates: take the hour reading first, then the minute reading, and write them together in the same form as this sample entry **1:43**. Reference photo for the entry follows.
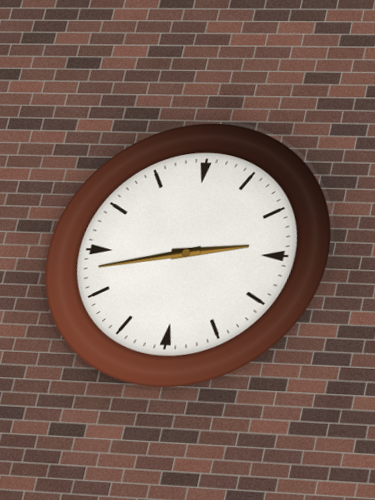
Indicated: **2:43**
